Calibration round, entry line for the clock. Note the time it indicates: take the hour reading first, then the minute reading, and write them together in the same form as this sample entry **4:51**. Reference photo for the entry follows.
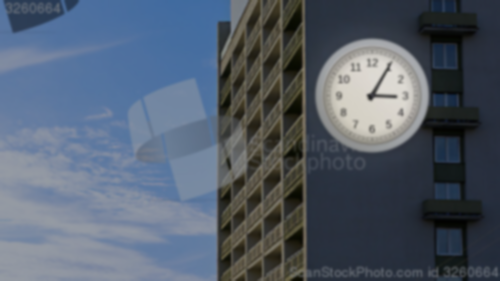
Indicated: **3:05**
